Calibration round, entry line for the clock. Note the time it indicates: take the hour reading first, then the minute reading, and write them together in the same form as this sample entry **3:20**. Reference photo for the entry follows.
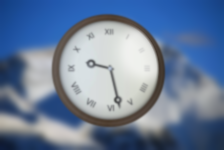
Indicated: **9:28**
